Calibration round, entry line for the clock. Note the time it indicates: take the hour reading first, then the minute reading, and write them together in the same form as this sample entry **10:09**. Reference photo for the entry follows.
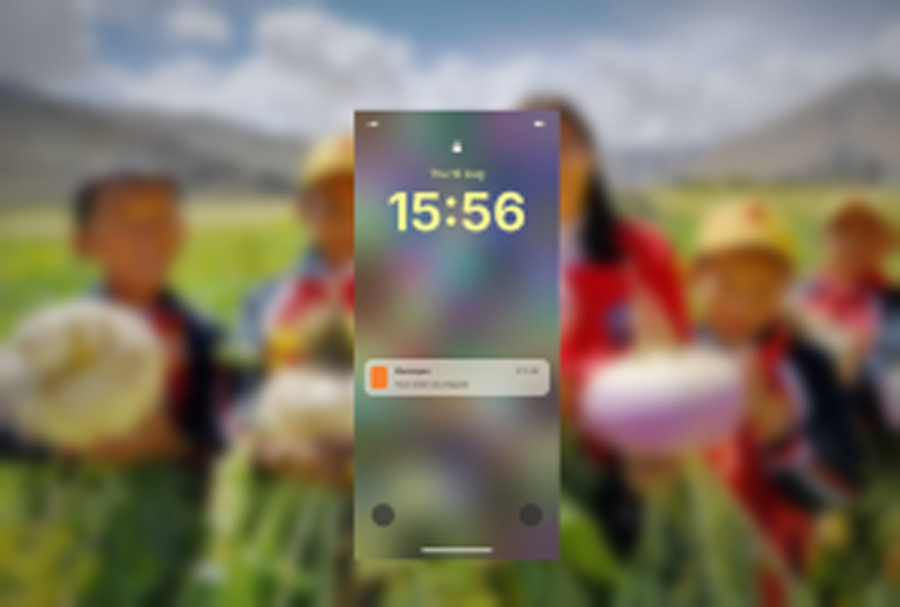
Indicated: **15:56**
